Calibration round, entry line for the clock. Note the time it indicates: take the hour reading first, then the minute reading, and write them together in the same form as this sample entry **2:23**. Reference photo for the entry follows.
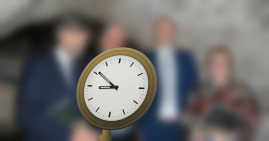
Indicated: **8:51**
